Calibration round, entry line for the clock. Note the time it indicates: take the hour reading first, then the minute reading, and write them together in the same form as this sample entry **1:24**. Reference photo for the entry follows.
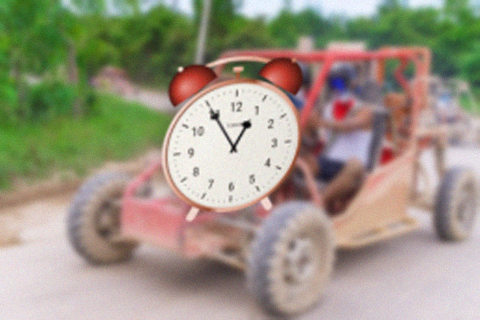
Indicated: **12:55**
